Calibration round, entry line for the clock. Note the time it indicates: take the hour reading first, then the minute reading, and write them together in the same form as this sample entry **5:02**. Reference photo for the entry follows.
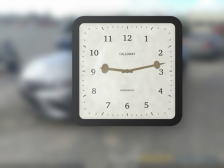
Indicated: **9:13**
